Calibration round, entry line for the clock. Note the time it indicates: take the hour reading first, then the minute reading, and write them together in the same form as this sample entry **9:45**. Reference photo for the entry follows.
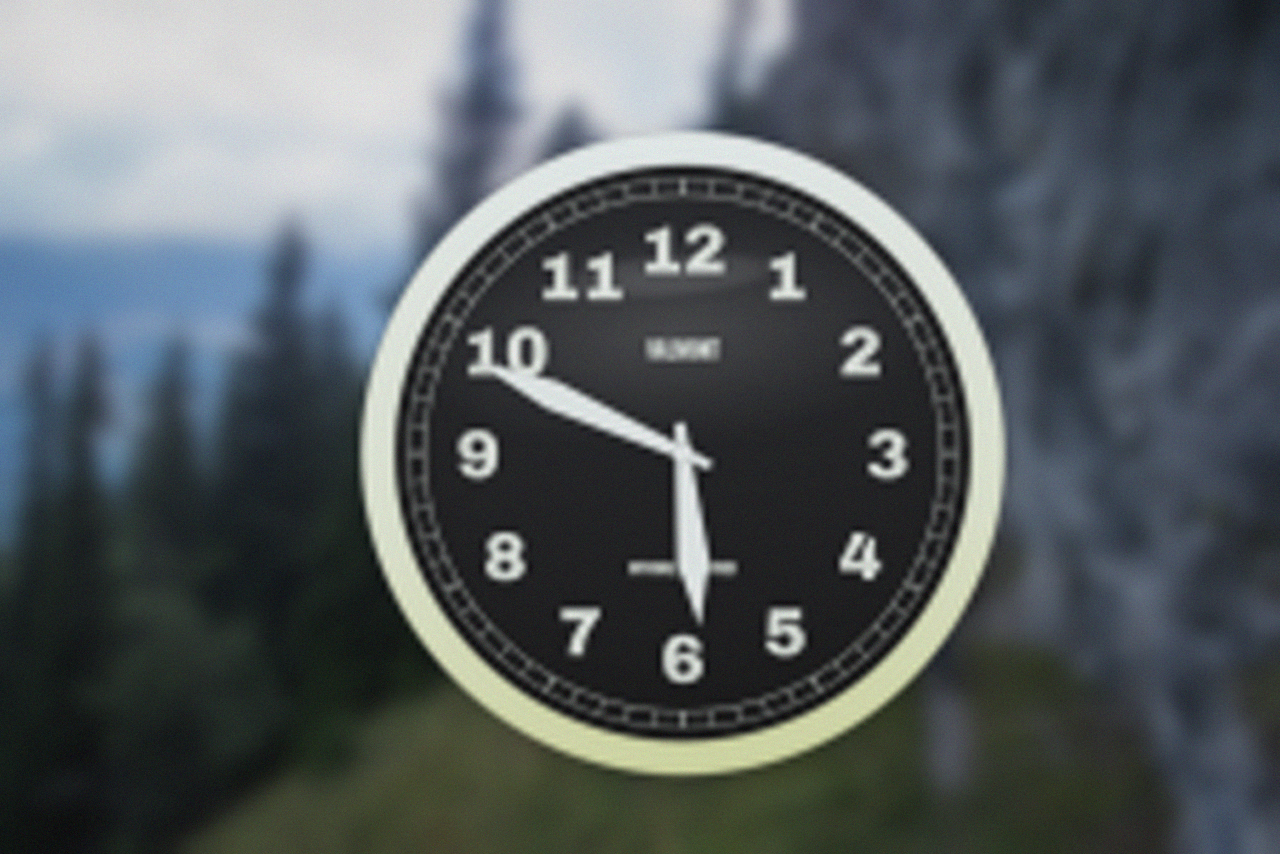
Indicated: **5:49**
